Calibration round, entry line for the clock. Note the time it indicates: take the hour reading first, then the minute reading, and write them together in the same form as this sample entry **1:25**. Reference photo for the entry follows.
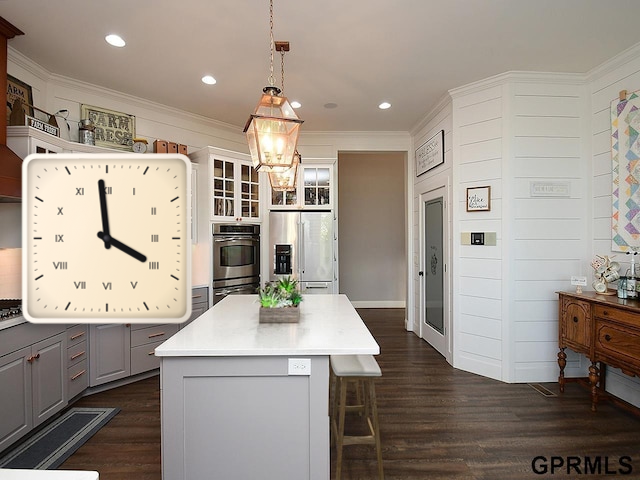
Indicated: **3:59**
